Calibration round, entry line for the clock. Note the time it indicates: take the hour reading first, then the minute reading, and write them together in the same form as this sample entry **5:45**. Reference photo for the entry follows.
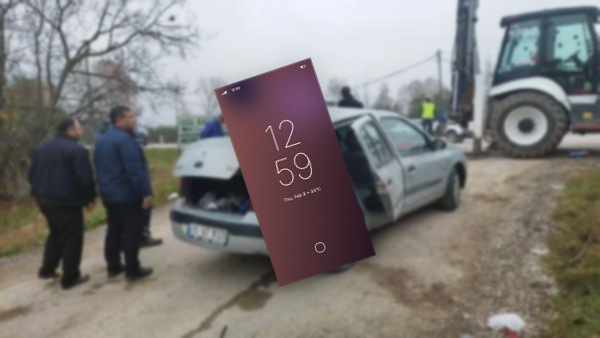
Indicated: **12:59**
